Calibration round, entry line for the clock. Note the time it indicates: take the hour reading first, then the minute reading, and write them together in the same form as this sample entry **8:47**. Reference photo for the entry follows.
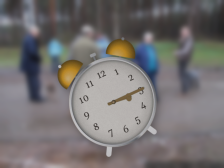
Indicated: **3:15**
